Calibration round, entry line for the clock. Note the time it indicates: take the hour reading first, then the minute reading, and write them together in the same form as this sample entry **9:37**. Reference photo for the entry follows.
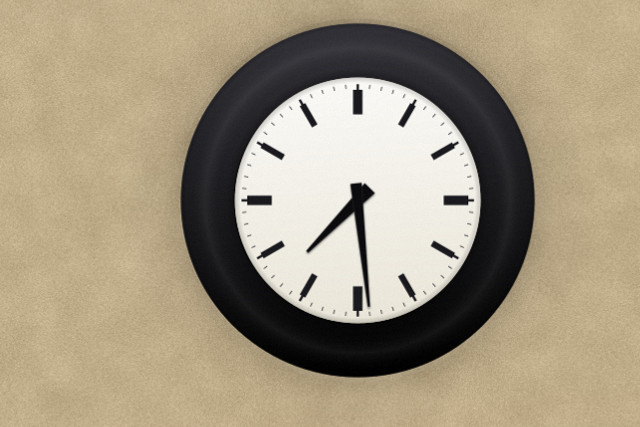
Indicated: **7:29**
